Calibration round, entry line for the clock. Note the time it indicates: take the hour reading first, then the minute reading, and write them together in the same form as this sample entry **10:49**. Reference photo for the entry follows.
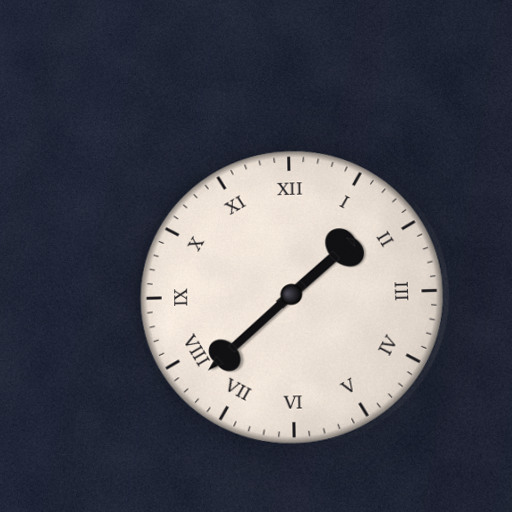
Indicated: **1:38**
